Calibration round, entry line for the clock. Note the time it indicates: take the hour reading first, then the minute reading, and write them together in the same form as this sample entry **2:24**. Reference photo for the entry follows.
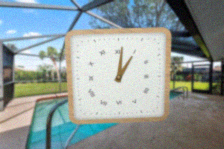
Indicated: **1:01**
